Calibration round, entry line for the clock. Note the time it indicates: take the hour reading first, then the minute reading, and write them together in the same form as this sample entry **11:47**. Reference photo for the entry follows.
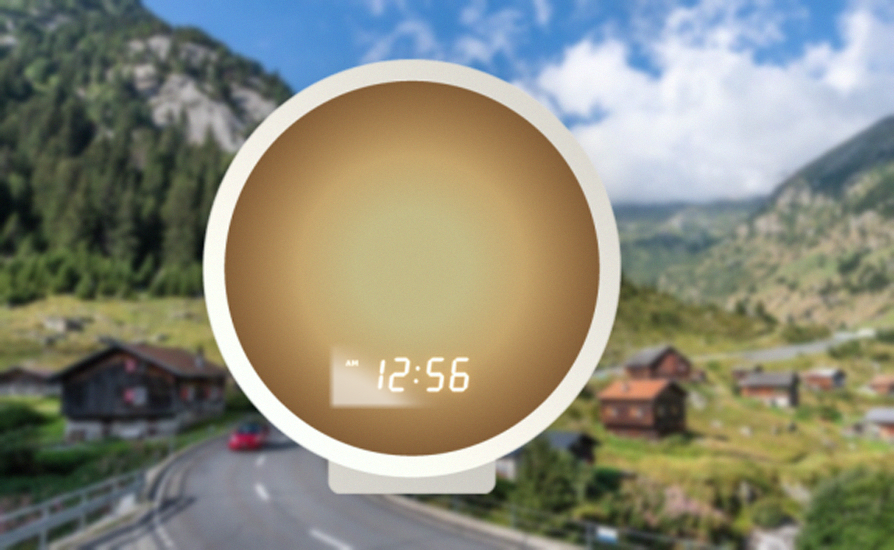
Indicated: **12:56**
